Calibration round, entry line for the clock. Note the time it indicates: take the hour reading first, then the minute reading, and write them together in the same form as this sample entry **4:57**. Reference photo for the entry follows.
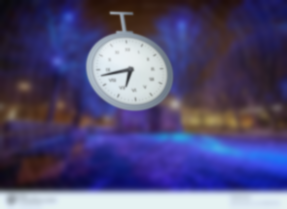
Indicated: **6:43**
